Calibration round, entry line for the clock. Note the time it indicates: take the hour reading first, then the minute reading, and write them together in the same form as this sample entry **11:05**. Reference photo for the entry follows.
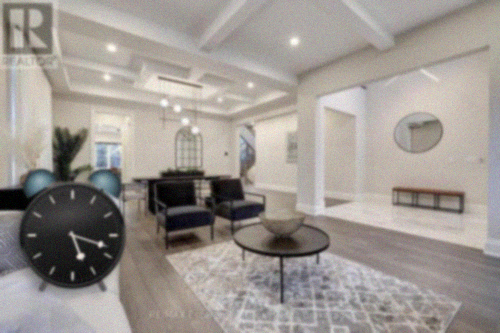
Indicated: **5:18**
